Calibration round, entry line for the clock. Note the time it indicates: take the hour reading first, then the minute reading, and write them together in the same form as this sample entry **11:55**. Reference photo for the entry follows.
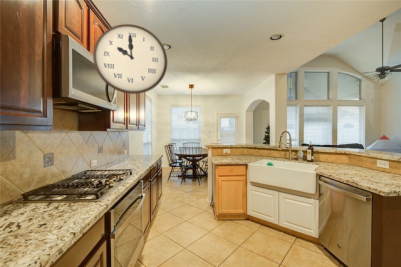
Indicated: **9:59**
